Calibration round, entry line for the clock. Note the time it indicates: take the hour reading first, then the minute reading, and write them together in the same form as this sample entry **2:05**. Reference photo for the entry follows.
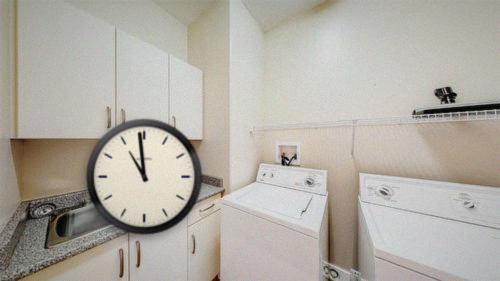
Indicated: **10:59**
